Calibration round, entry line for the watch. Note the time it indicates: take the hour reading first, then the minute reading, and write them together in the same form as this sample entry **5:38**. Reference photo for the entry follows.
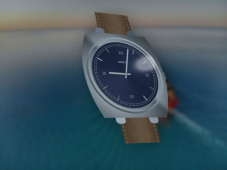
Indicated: **9:03**
